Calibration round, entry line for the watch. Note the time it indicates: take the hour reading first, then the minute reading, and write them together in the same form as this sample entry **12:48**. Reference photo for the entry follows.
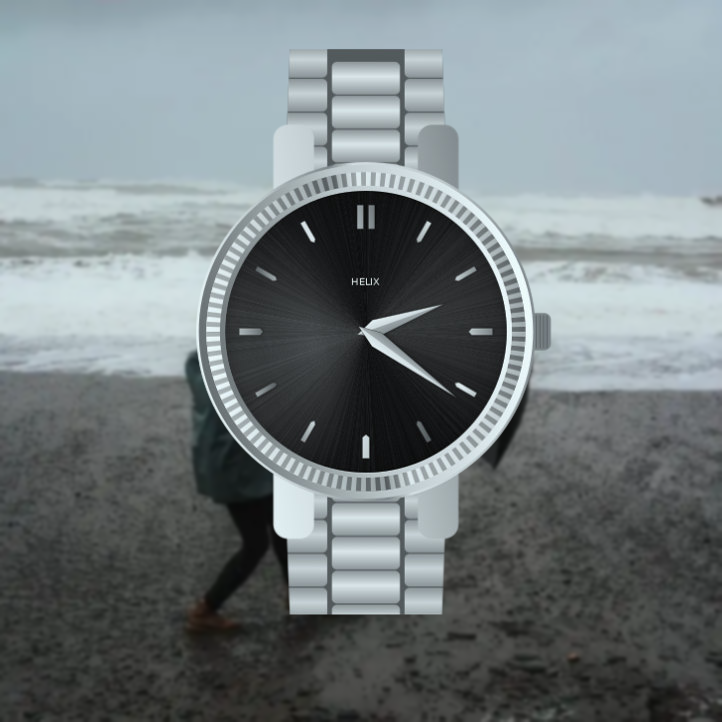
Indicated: **2:21**
